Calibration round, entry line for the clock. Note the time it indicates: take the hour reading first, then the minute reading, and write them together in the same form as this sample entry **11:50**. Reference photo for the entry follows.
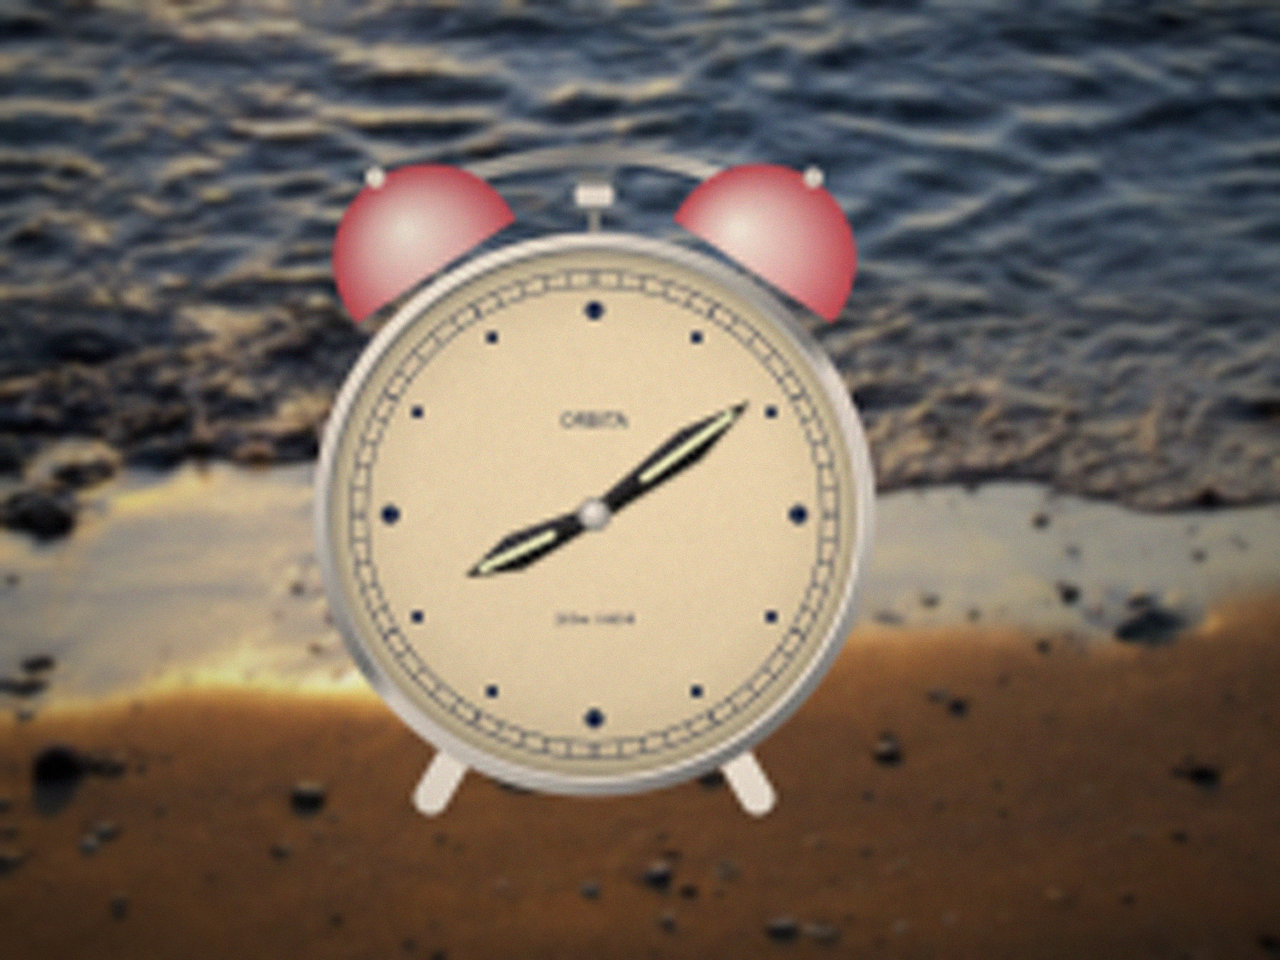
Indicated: **8:09**
